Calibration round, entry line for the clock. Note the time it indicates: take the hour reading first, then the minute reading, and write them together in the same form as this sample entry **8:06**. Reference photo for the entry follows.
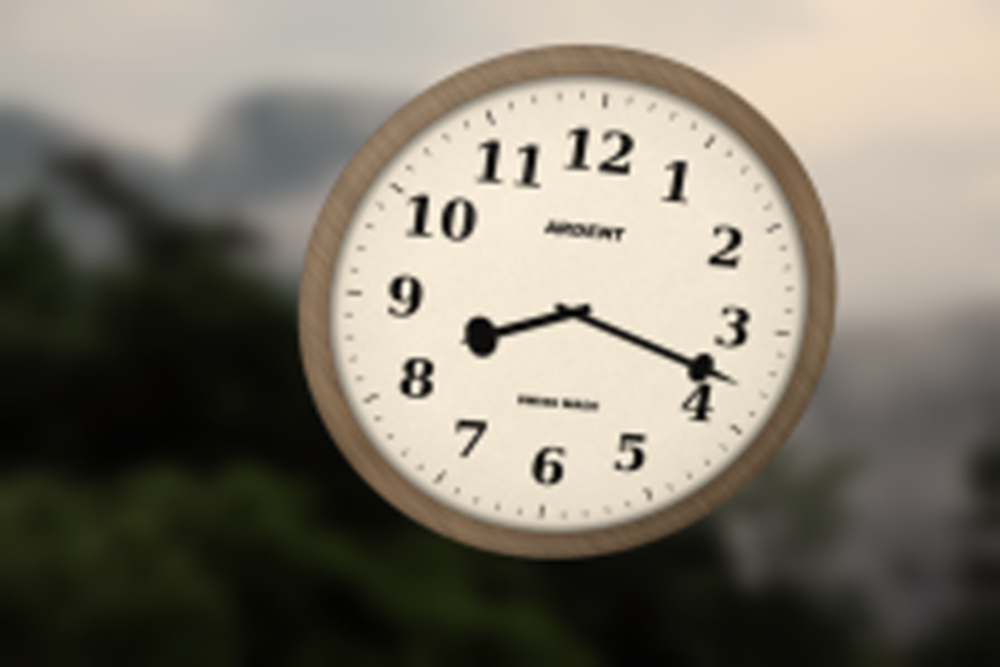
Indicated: **8:18**
